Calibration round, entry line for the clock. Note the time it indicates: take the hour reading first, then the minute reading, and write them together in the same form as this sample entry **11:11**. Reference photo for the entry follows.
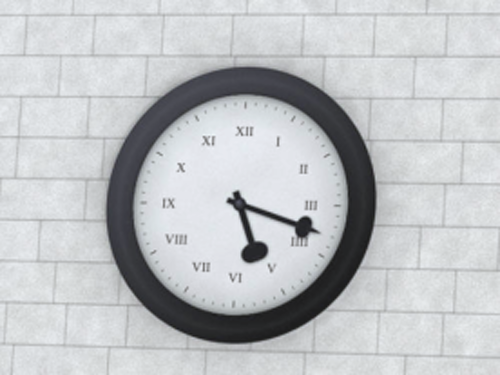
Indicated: **5:18**
